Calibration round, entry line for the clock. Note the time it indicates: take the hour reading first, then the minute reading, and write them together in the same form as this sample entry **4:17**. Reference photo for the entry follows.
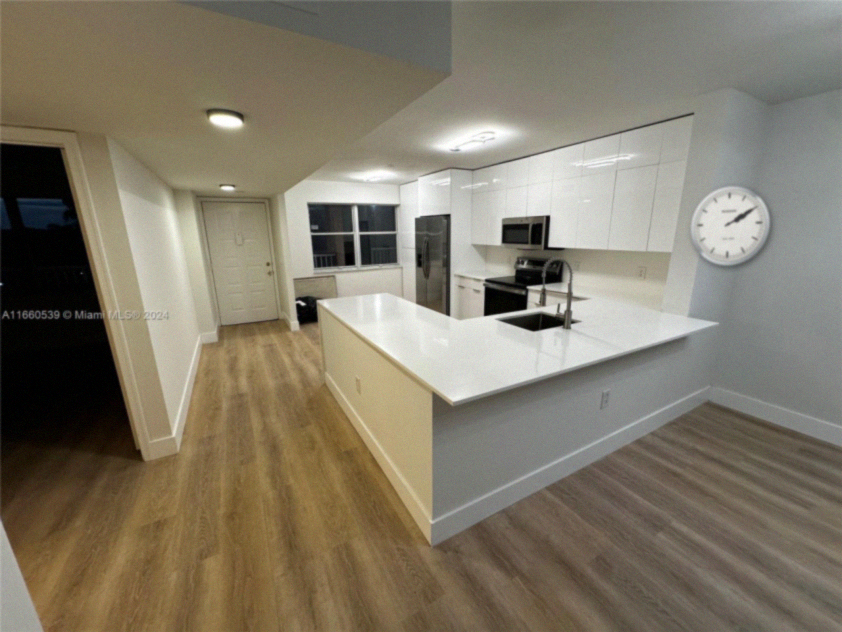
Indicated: **2:10**
